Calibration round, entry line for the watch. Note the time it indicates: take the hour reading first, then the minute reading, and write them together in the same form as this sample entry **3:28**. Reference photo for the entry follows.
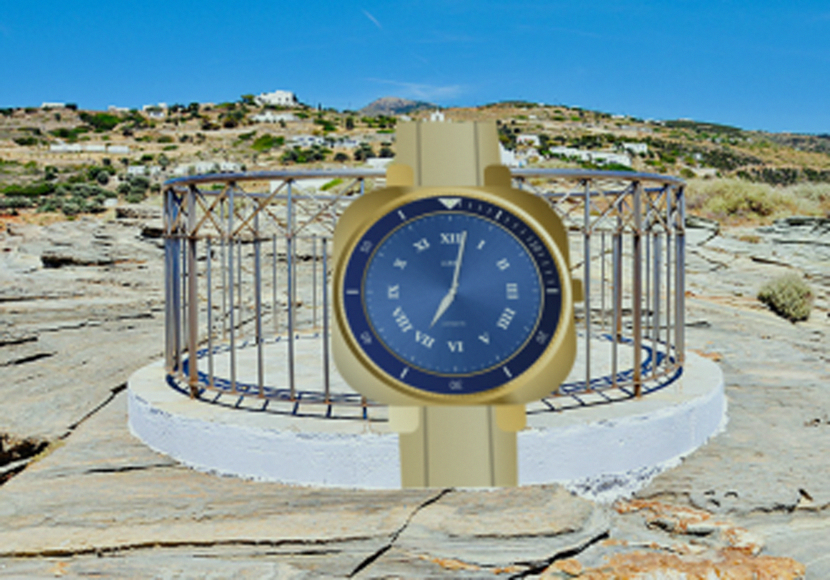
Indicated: **7:02**
